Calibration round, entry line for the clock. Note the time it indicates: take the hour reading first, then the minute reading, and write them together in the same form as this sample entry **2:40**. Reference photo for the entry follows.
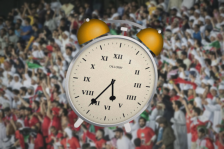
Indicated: **5:36**
